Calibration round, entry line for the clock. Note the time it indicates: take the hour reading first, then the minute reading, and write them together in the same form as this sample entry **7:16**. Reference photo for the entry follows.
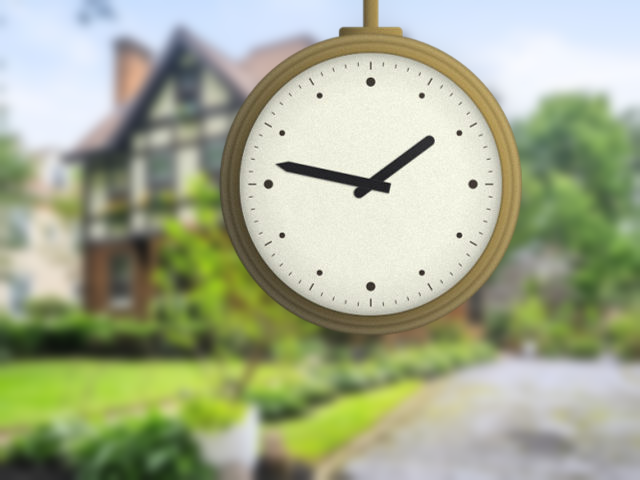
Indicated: **1:47**
